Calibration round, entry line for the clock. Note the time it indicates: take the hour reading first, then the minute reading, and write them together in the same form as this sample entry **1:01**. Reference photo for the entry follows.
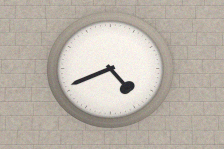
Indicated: **4:41**
